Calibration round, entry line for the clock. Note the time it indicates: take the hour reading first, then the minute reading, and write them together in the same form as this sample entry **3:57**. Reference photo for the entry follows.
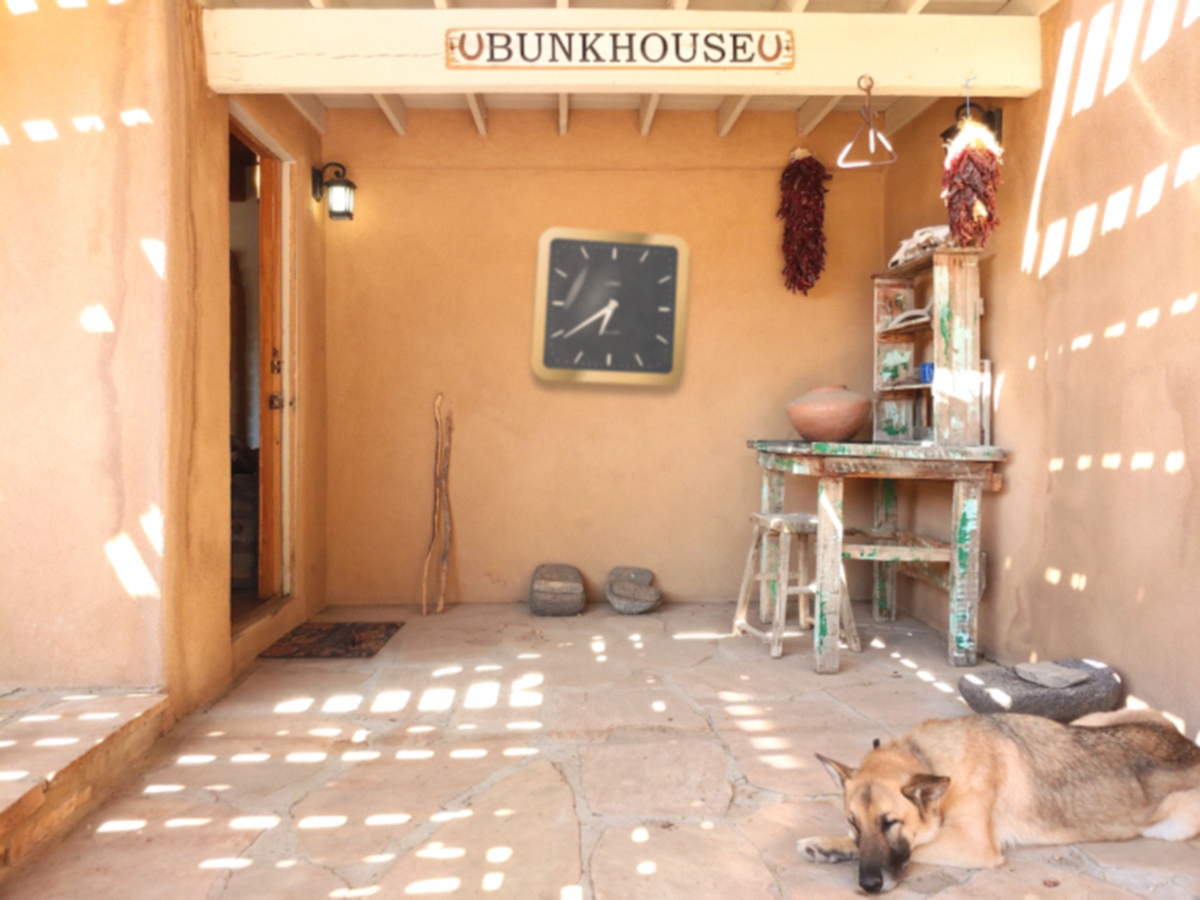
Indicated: **6:39**
